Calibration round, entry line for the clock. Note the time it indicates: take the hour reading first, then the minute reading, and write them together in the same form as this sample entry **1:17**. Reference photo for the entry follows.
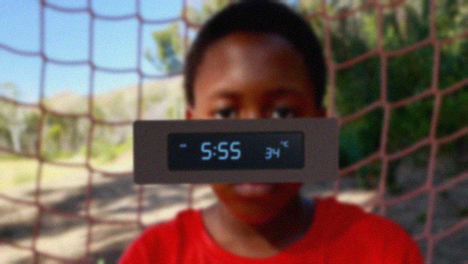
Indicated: **5:55**
